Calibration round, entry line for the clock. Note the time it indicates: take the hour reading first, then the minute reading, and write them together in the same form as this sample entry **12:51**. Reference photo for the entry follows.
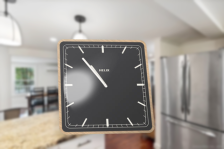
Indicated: **10:54**
